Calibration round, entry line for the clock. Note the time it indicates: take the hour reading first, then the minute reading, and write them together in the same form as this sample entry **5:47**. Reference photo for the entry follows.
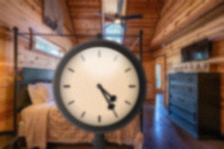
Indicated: **4:25**
